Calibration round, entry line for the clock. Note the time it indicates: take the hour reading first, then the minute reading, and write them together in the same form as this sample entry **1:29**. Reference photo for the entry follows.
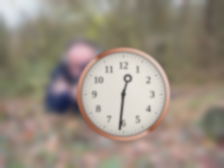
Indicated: **12:31**
